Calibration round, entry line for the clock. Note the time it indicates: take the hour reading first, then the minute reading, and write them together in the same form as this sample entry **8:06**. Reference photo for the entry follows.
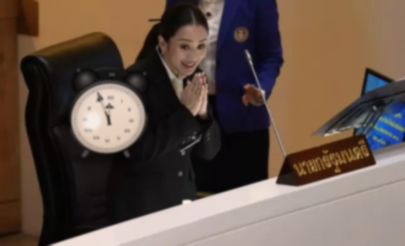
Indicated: **11:56**
